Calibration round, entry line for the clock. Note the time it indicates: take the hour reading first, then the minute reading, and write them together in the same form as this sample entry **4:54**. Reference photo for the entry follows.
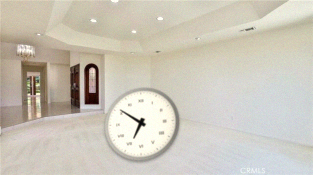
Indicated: **6:51**
